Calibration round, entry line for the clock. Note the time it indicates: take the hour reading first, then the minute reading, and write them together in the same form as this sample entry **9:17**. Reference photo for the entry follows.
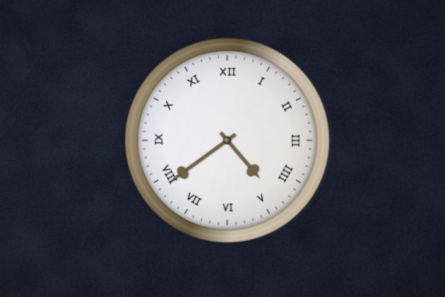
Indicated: **4:39**
